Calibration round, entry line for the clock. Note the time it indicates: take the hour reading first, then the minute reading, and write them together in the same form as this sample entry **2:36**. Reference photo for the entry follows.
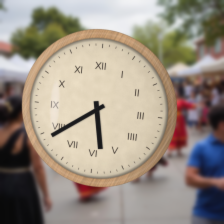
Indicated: **5:39**
